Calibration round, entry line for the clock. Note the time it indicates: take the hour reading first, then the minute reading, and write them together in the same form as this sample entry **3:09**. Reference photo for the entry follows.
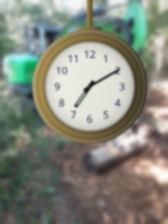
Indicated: **7:10**
